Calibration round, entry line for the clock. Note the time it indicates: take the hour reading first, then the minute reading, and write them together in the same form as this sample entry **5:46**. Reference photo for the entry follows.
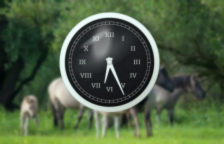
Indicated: **6:26**
